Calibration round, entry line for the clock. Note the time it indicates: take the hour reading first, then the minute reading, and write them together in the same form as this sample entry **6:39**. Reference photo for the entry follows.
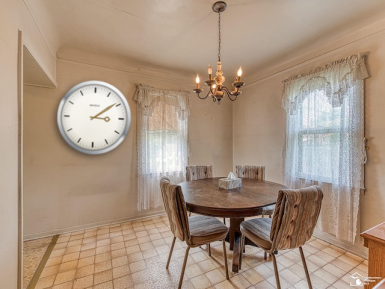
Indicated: **3:09**
